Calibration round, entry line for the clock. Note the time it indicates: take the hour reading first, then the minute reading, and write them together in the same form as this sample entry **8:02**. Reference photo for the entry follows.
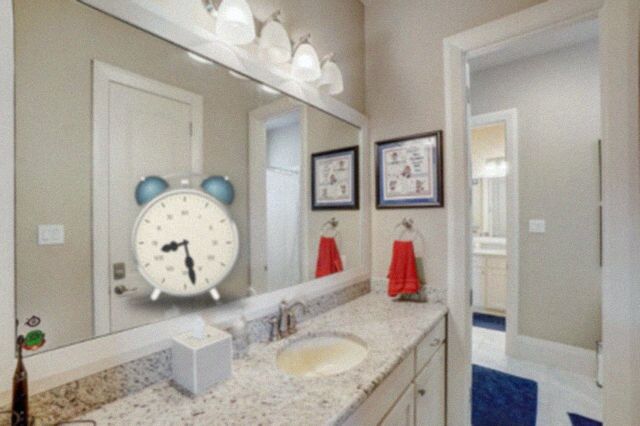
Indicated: **8:28**
